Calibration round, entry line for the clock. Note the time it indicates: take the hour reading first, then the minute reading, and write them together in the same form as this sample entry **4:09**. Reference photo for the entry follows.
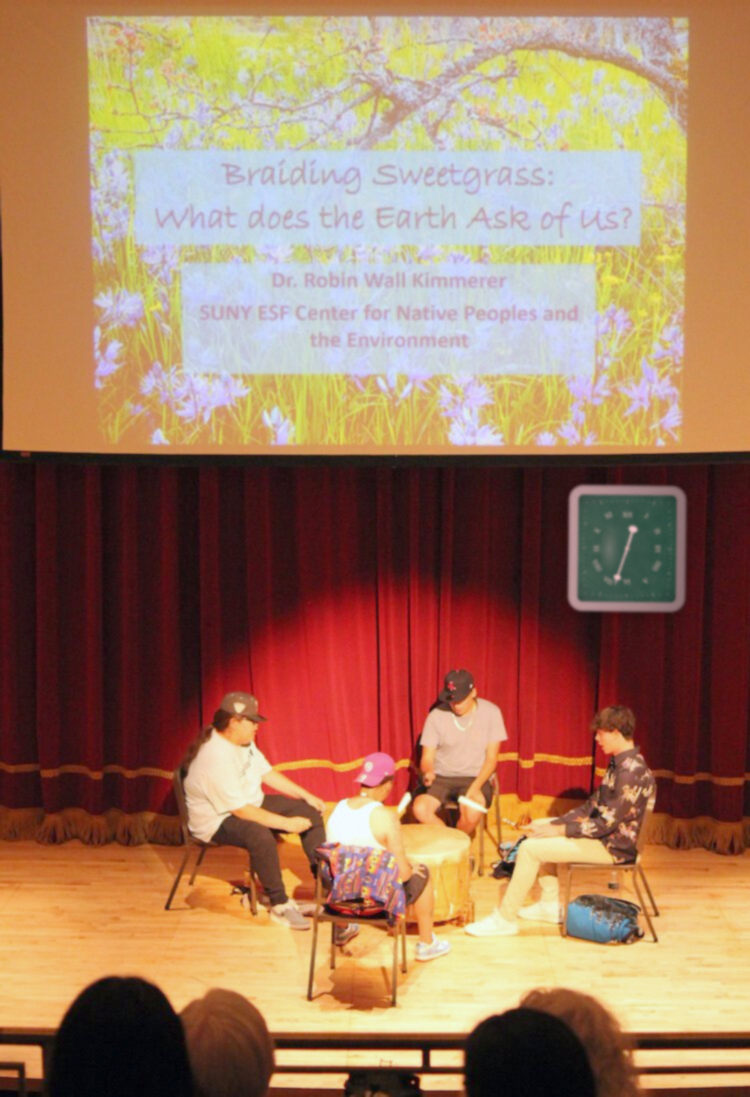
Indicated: **12:33**
